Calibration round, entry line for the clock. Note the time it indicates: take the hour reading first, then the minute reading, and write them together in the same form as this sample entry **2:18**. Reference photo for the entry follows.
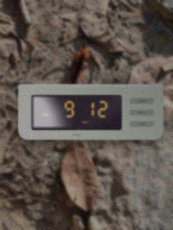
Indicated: **9:12**
